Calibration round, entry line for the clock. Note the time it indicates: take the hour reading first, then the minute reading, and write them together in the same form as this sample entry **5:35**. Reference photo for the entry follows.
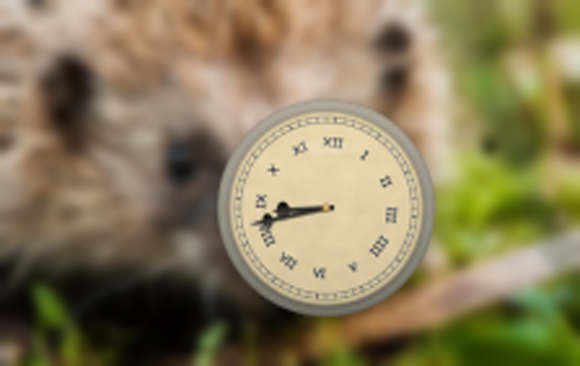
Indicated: **8:42**
